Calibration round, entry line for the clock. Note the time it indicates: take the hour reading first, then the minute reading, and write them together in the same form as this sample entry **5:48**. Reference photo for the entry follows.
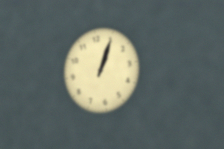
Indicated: **1:05**
